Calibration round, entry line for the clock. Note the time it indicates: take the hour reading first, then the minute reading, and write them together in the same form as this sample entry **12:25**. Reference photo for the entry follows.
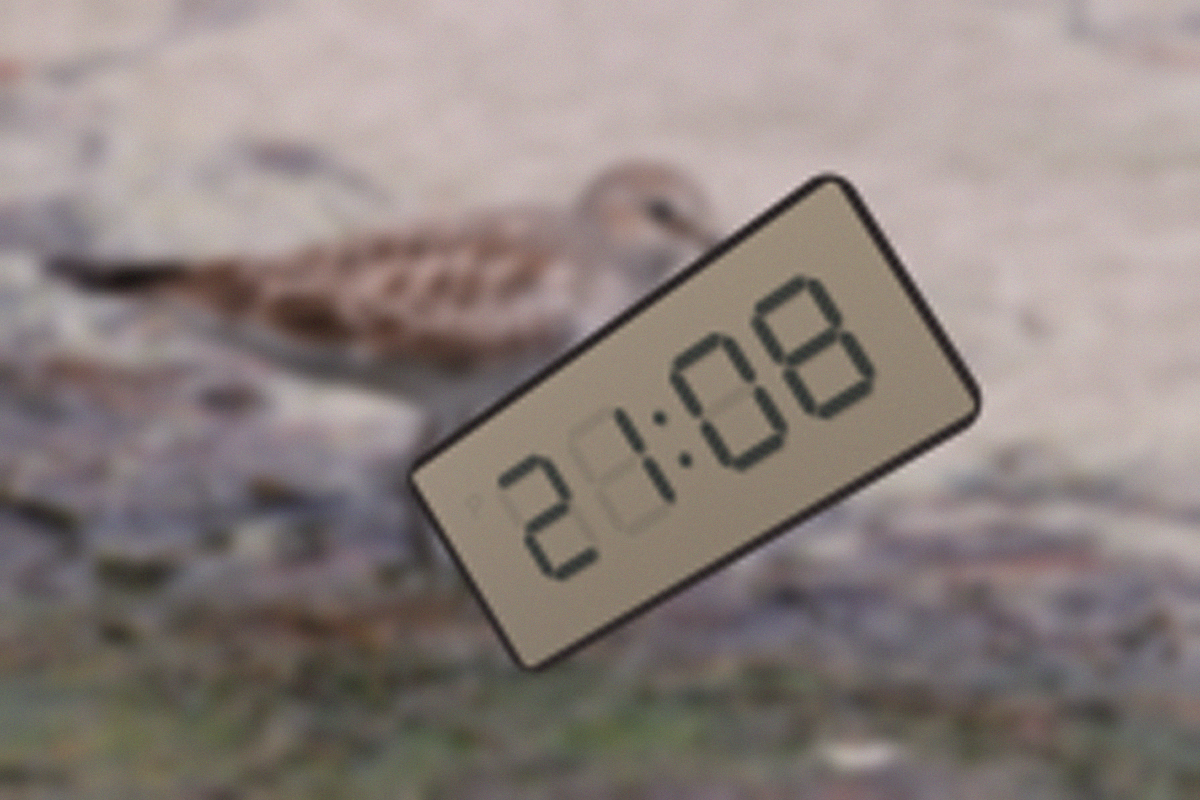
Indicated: **21:08**
